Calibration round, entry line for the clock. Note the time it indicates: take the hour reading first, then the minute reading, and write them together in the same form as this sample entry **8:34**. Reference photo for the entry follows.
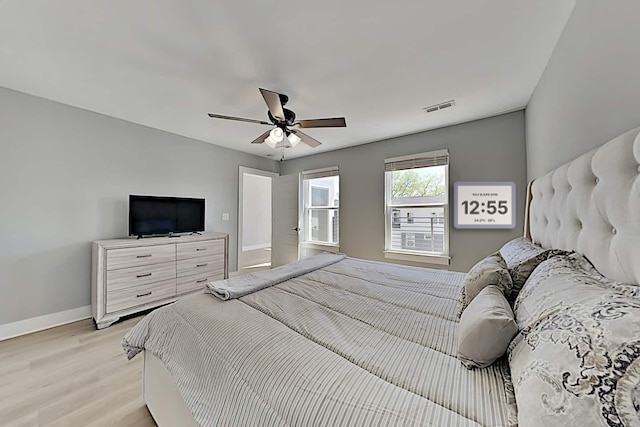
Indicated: **12:55**
